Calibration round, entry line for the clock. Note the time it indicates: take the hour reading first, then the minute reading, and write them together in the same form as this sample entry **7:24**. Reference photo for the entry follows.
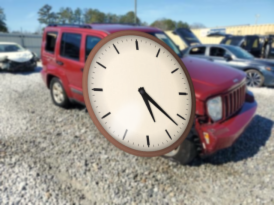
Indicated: **5:22**
